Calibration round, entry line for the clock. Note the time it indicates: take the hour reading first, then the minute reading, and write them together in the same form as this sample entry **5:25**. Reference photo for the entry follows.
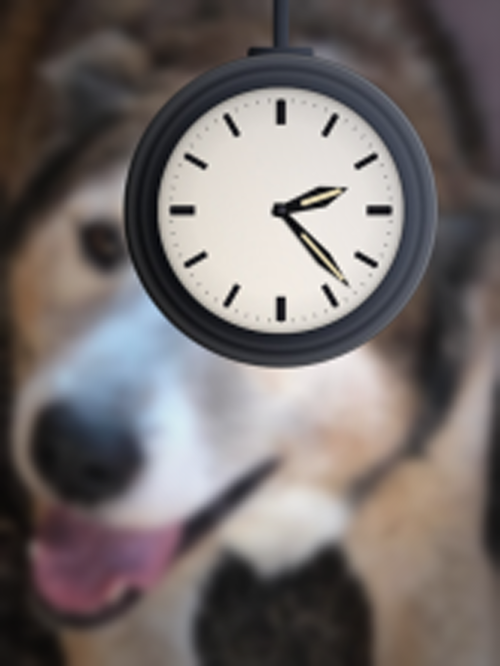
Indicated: **2:23**
